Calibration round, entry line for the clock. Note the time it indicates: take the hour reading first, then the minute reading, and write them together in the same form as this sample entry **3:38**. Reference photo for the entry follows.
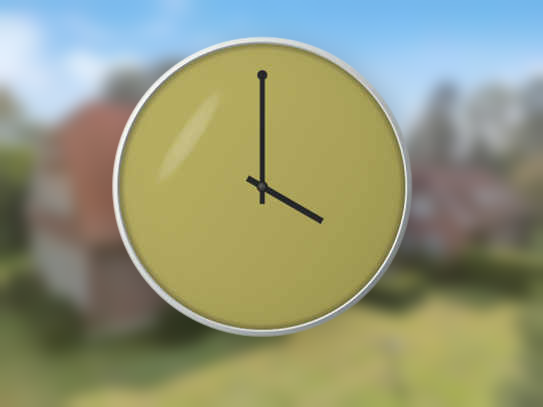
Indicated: **4:00**
